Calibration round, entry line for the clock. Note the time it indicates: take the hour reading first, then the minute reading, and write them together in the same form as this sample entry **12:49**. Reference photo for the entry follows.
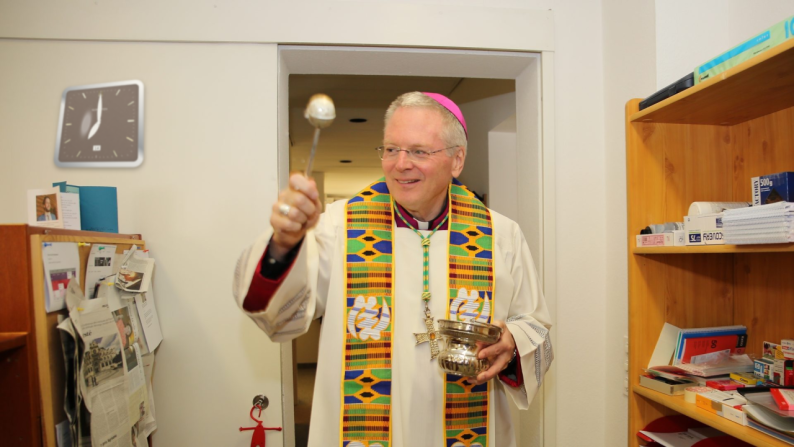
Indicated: **7:00**
